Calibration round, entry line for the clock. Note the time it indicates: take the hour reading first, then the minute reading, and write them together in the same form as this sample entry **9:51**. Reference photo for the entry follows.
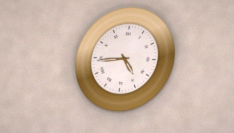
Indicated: **4:44**
